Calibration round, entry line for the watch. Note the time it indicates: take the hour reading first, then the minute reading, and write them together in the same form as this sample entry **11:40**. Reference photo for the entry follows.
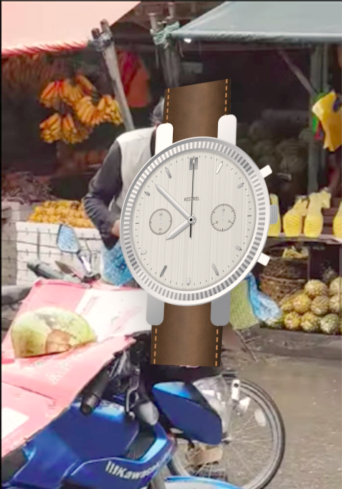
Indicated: **7:52**
